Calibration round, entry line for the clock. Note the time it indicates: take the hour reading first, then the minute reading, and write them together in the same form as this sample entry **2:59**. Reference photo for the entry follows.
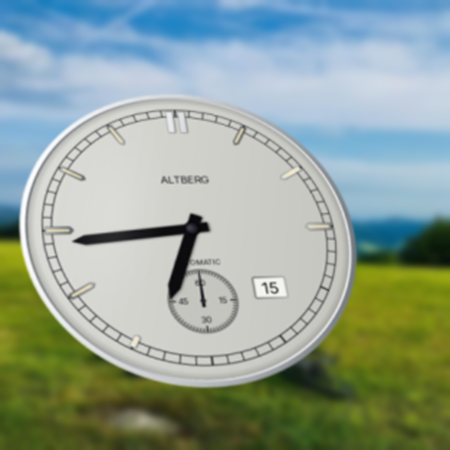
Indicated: **6:44**
